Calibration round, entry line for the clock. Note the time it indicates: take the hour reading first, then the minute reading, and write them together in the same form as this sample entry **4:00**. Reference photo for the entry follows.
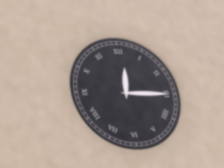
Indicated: **12:15**
